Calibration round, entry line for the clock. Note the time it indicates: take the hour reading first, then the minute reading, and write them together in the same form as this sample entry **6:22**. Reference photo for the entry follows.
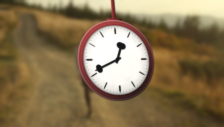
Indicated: **12:41**
